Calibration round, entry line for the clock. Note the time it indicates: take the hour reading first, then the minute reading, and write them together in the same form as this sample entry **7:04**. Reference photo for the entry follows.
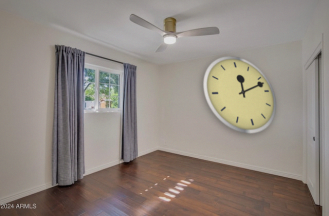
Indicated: **12:12**
